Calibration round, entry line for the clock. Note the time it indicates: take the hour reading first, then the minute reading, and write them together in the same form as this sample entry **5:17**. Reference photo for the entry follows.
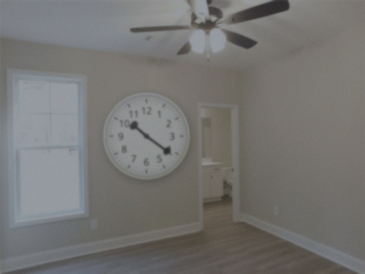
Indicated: **10:21**
